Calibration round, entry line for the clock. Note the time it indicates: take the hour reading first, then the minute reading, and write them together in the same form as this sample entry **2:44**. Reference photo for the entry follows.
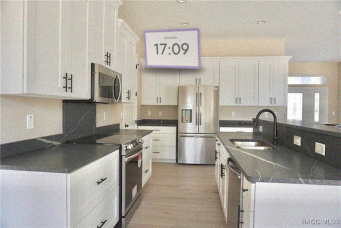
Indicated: **17:09**
